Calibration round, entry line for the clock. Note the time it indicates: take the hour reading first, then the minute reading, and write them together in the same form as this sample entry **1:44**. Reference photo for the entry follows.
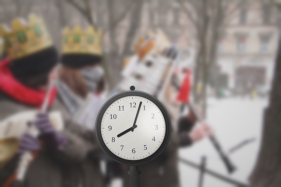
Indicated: **8:03**
